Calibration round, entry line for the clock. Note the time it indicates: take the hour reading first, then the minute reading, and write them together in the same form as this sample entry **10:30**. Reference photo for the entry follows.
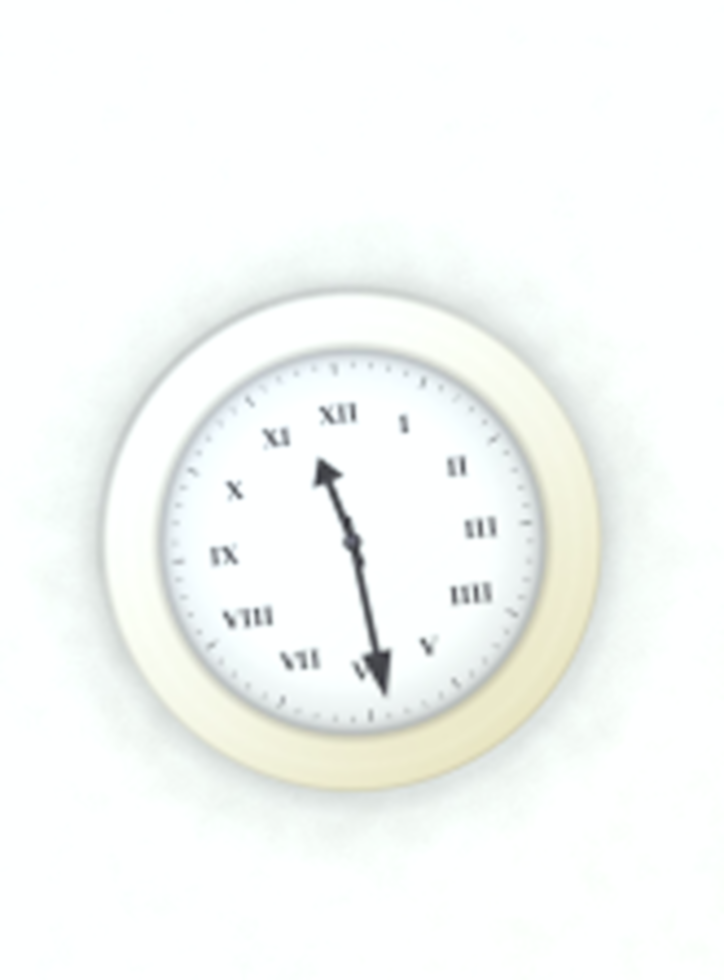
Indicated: **11:29**
